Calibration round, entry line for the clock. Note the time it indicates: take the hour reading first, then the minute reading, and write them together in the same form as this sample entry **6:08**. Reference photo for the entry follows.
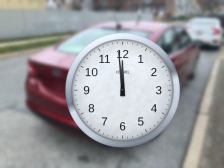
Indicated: **11:59**
